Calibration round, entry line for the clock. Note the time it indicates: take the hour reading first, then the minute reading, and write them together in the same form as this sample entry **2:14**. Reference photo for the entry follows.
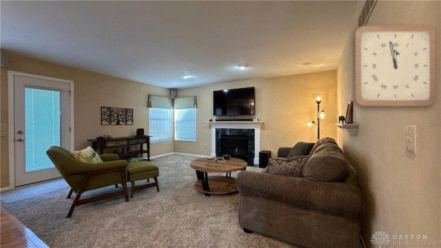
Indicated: **11:58**
